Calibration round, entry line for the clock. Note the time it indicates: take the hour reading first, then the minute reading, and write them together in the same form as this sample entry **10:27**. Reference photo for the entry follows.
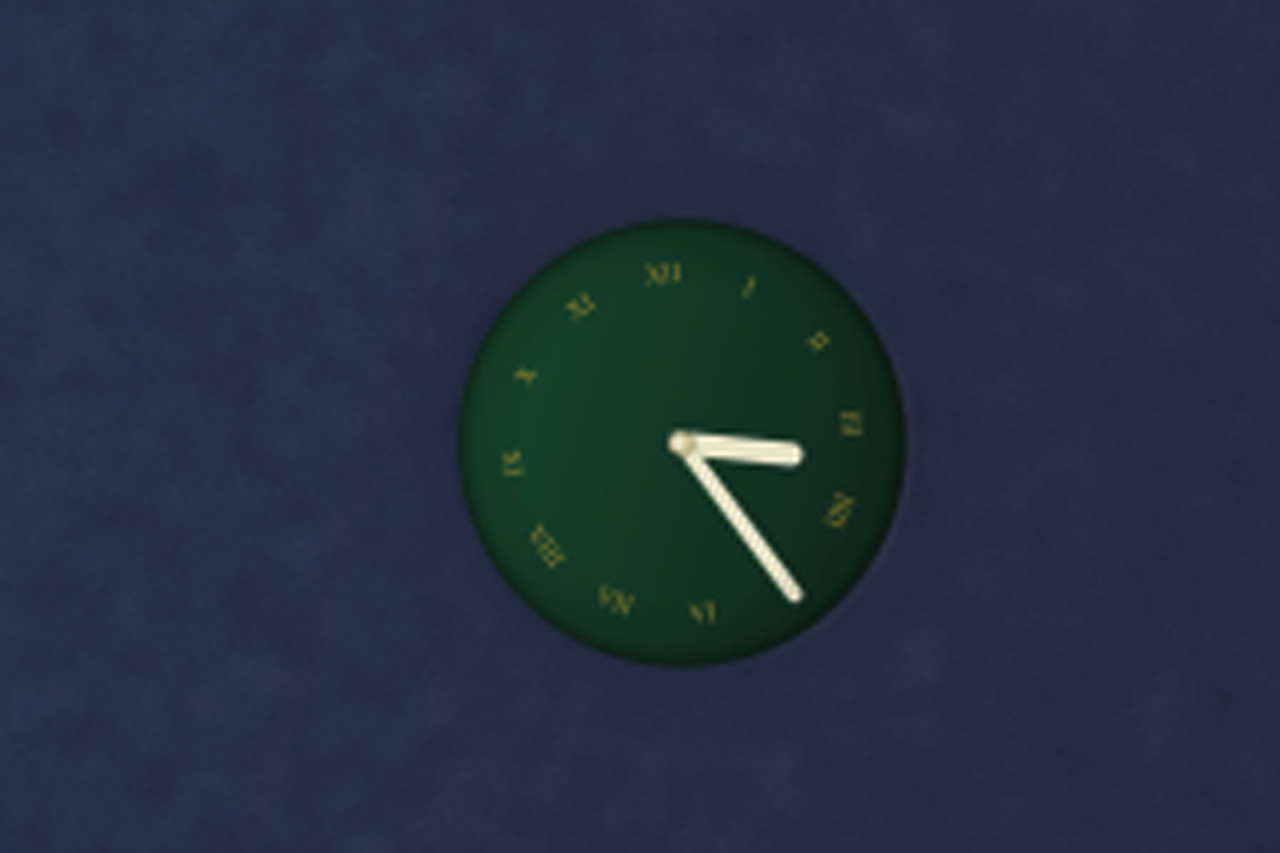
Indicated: **3:25**
